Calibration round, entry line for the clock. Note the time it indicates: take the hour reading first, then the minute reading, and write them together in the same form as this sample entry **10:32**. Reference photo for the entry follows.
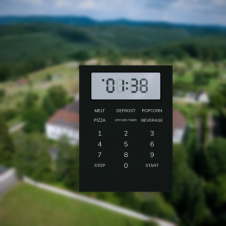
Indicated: **1:38**
